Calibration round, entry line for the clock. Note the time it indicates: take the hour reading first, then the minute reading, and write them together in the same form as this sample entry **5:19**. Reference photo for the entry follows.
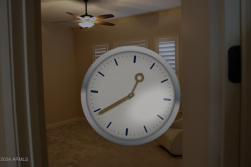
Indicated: **12:39**
